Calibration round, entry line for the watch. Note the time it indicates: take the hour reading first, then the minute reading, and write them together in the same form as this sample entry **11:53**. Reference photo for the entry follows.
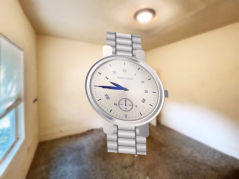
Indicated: **9:45**
